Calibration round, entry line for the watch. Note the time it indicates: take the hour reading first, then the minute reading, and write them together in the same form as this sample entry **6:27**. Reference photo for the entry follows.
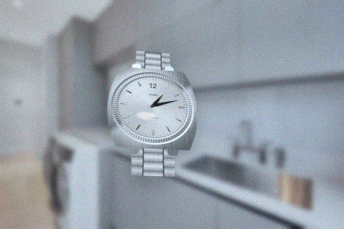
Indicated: **1:12**
